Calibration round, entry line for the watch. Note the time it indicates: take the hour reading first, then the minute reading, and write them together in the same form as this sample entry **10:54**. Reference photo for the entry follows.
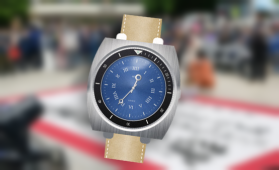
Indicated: **12:36**
